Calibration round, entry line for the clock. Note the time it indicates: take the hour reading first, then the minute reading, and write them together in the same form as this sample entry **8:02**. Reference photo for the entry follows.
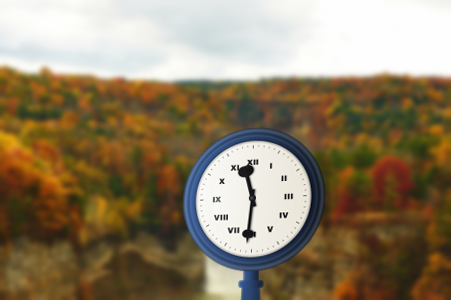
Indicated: **11:31**
